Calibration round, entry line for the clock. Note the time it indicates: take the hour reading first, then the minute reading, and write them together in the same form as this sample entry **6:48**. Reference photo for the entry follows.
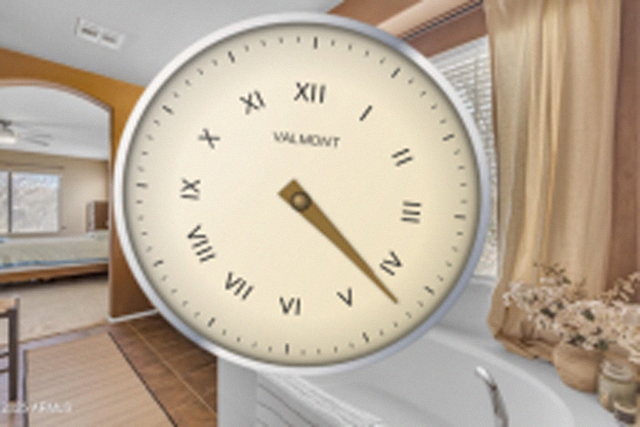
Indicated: **4:22**
